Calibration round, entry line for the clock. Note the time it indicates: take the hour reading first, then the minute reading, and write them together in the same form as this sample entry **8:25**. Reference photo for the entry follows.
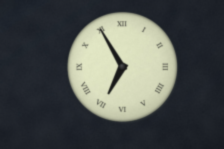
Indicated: **6:55**
